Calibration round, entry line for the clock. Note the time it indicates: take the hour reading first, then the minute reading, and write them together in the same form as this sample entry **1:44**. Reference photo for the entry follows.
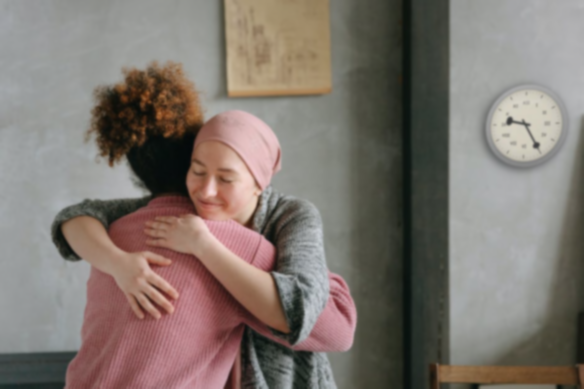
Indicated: **9:25**
